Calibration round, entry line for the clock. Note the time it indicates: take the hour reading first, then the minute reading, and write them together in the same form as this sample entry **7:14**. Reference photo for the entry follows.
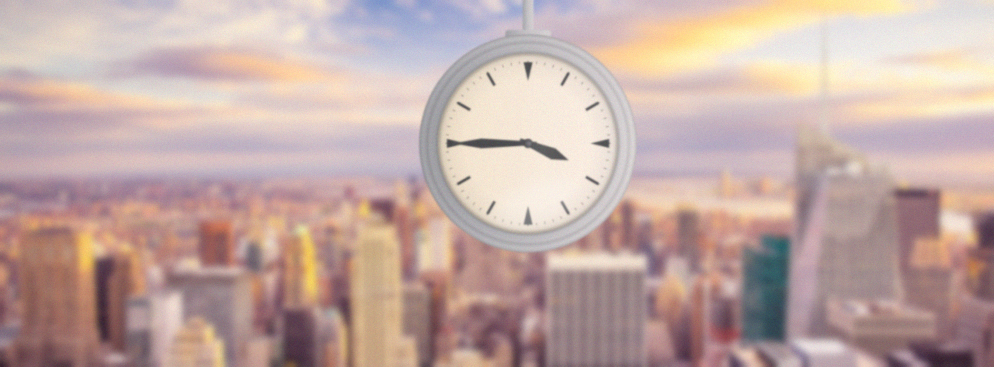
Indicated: **3:45**
